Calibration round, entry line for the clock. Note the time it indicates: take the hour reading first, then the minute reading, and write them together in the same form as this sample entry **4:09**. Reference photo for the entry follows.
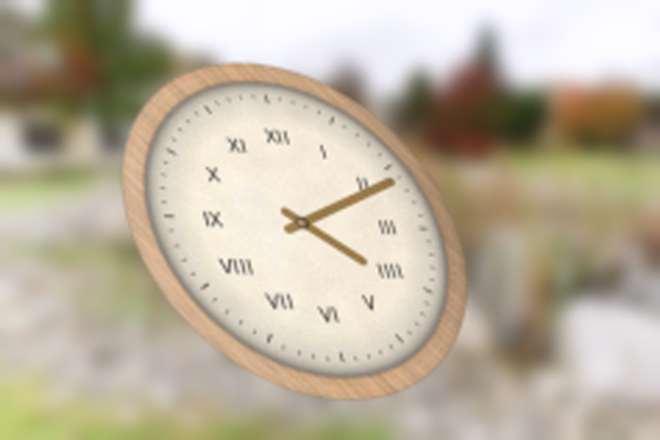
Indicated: **4:11**
